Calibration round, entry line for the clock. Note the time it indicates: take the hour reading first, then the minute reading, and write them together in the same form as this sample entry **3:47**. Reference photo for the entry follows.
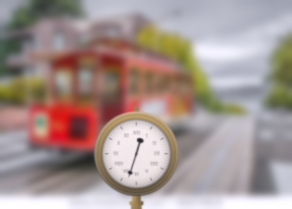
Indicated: **12:33**
